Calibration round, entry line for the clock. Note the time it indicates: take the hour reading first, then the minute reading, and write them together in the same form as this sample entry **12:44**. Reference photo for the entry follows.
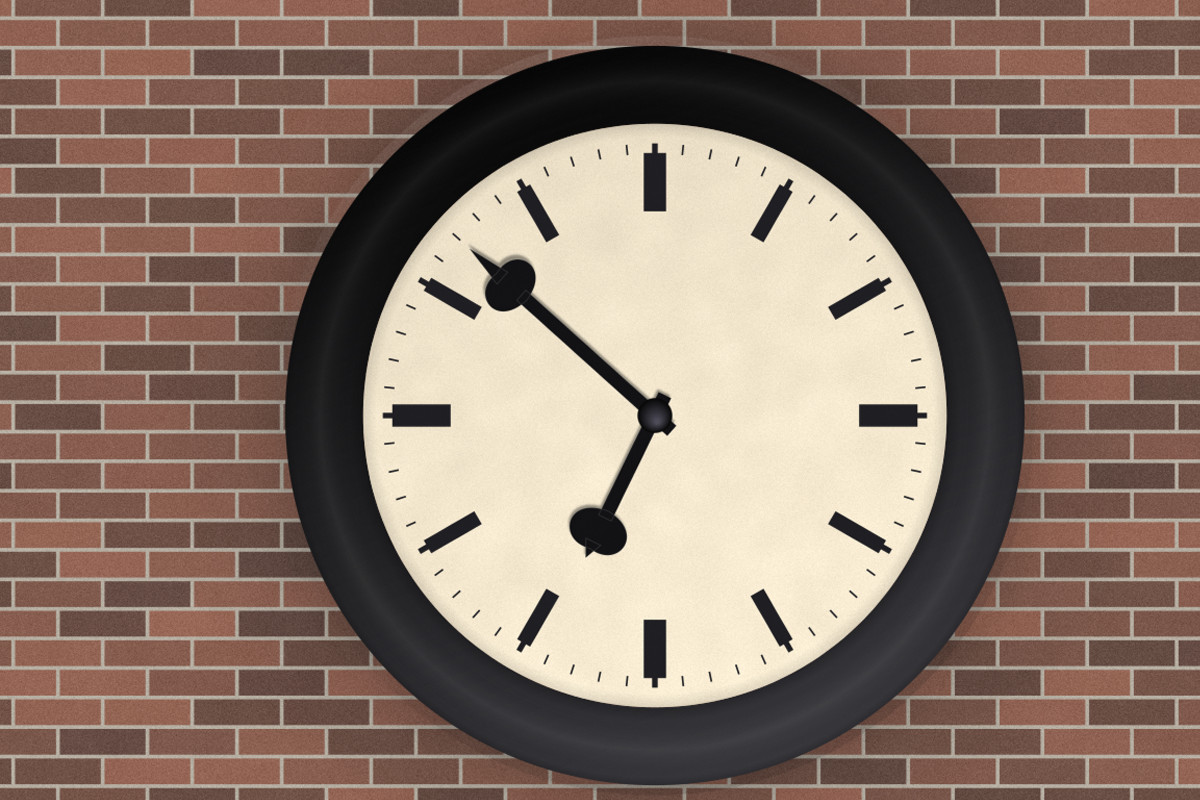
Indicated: **6:52**
